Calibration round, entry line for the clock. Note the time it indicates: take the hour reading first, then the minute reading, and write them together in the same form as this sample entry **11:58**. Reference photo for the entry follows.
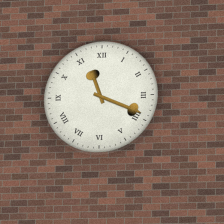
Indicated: **11:19**
